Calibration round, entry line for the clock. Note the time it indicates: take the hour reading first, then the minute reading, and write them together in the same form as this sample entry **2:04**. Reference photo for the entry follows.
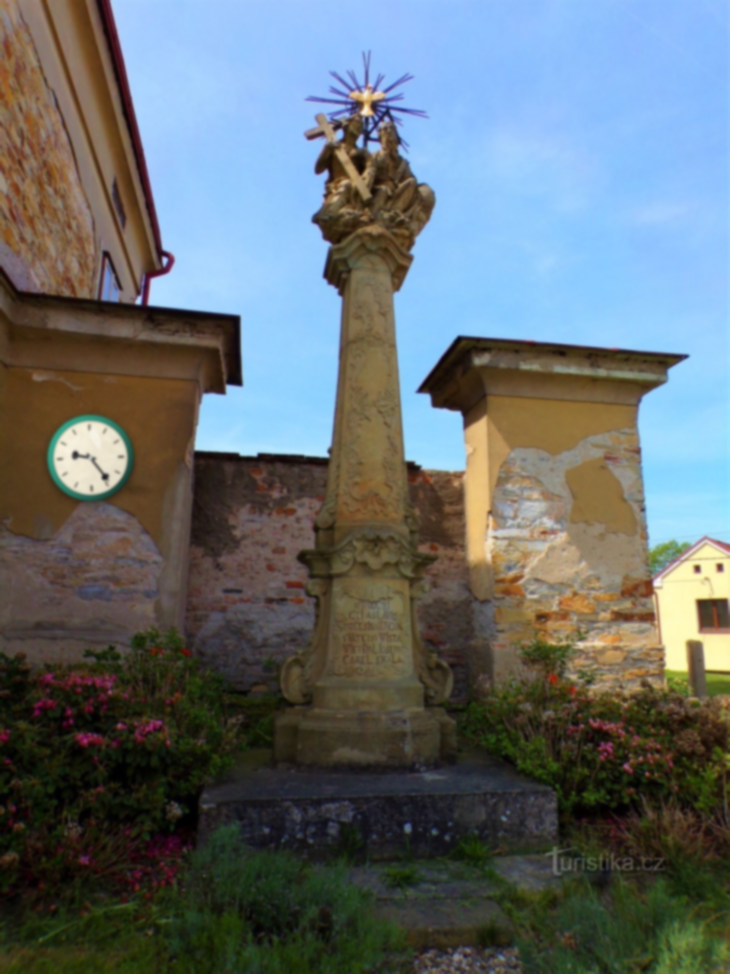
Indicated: **9:24**
